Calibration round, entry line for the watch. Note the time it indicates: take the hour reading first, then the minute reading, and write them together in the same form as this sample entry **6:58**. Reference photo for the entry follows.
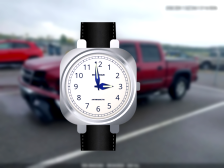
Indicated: **2:59**
